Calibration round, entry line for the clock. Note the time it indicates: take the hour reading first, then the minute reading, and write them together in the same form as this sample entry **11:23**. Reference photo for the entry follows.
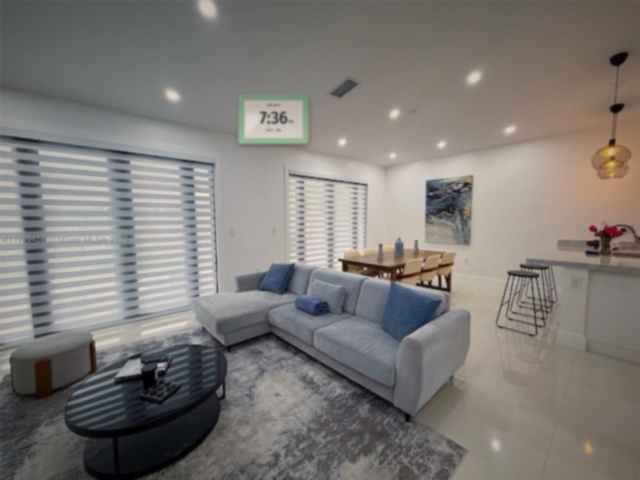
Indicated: **7:36**
